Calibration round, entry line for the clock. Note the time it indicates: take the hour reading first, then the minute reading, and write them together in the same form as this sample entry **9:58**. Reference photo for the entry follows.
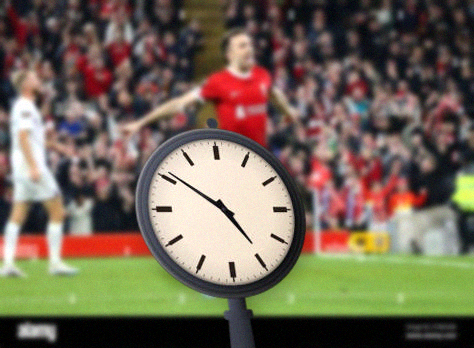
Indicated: **4:51**
